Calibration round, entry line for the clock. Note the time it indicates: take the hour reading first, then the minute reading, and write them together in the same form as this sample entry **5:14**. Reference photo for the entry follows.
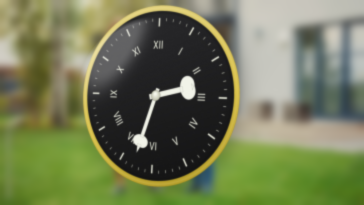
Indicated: **2:33**
